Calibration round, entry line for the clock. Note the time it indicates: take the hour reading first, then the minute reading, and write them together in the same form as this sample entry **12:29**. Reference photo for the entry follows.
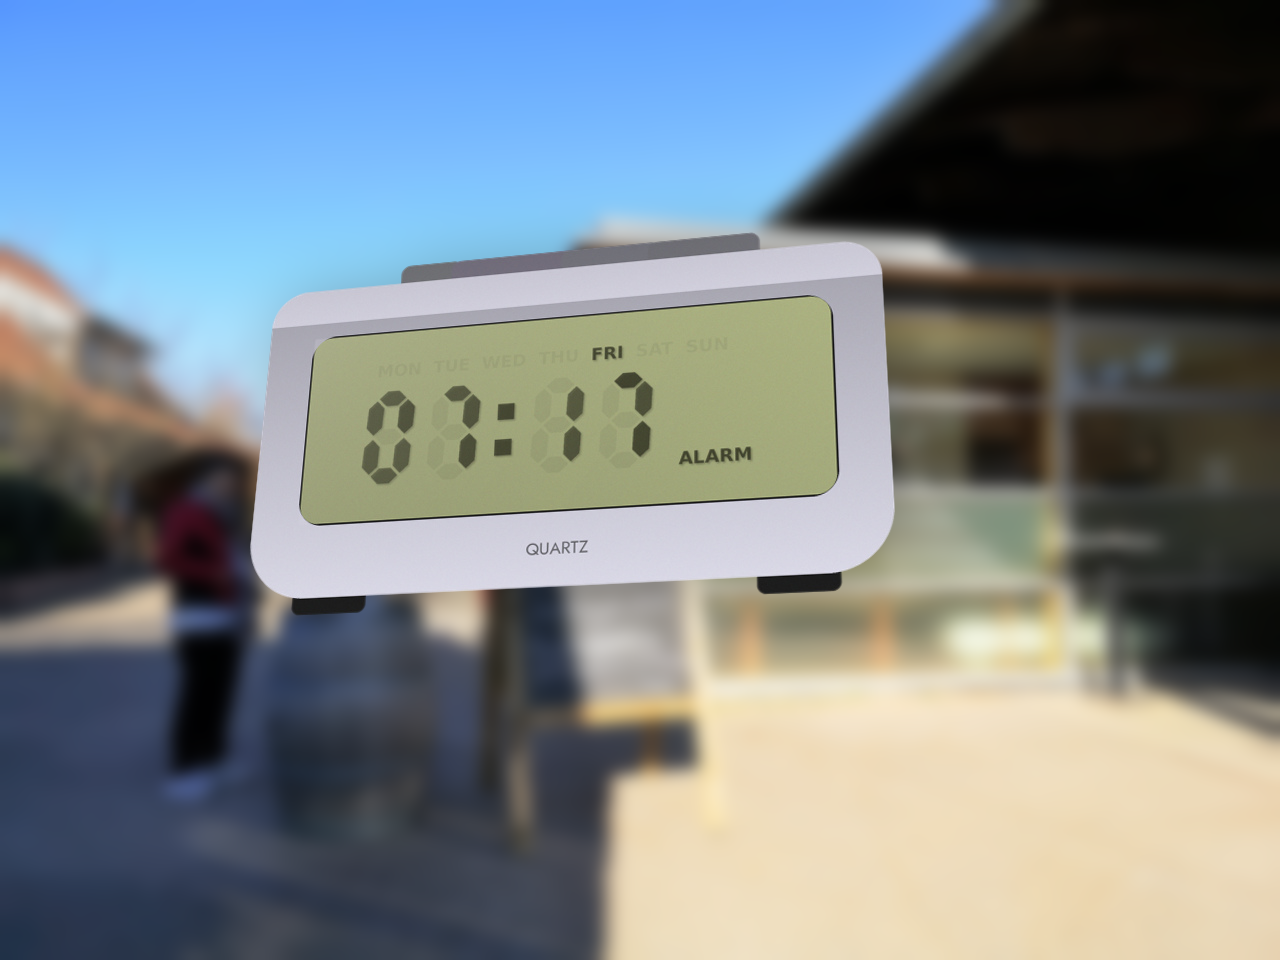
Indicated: **7:17**
